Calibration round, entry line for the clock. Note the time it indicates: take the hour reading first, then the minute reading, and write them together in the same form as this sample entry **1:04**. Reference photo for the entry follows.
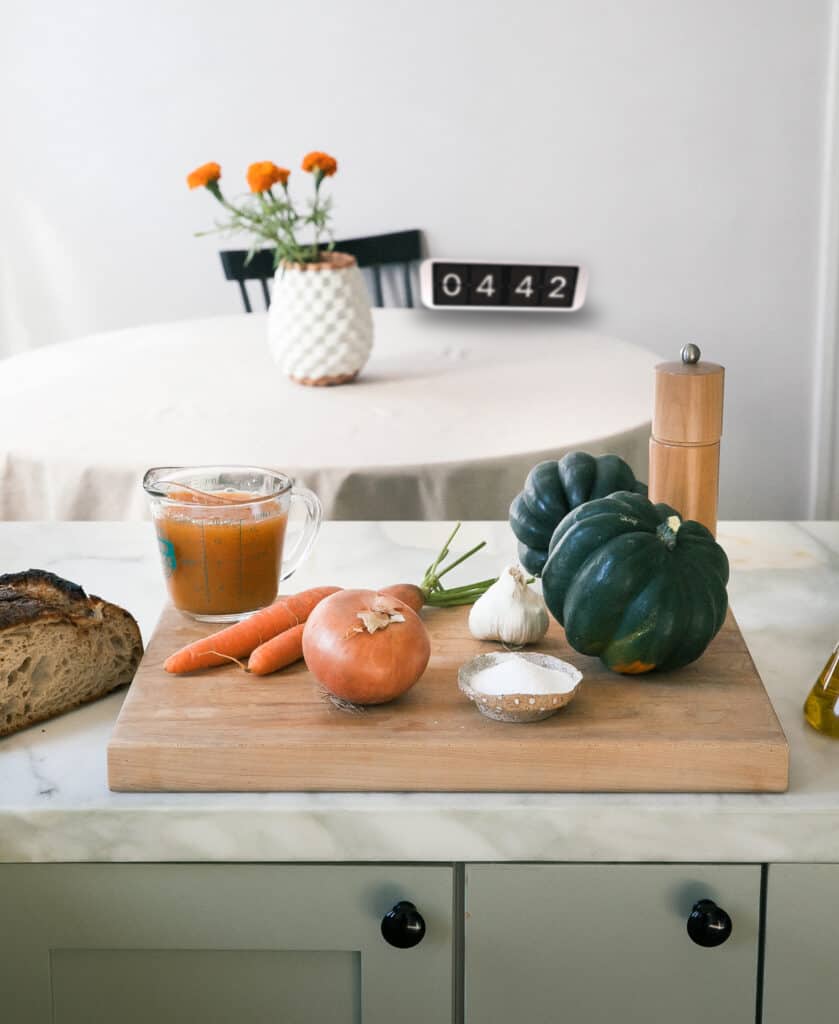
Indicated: **4:42**
